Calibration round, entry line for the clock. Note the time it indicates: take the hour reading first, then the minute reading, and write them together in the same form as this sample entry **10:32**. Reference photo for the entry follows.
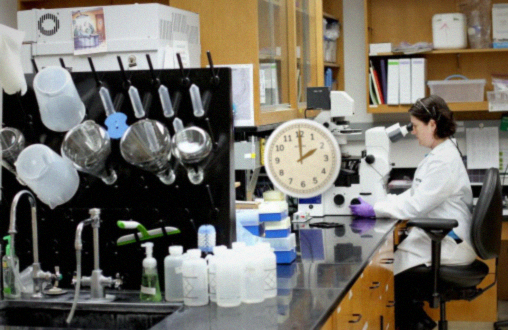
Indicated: **2:00**
